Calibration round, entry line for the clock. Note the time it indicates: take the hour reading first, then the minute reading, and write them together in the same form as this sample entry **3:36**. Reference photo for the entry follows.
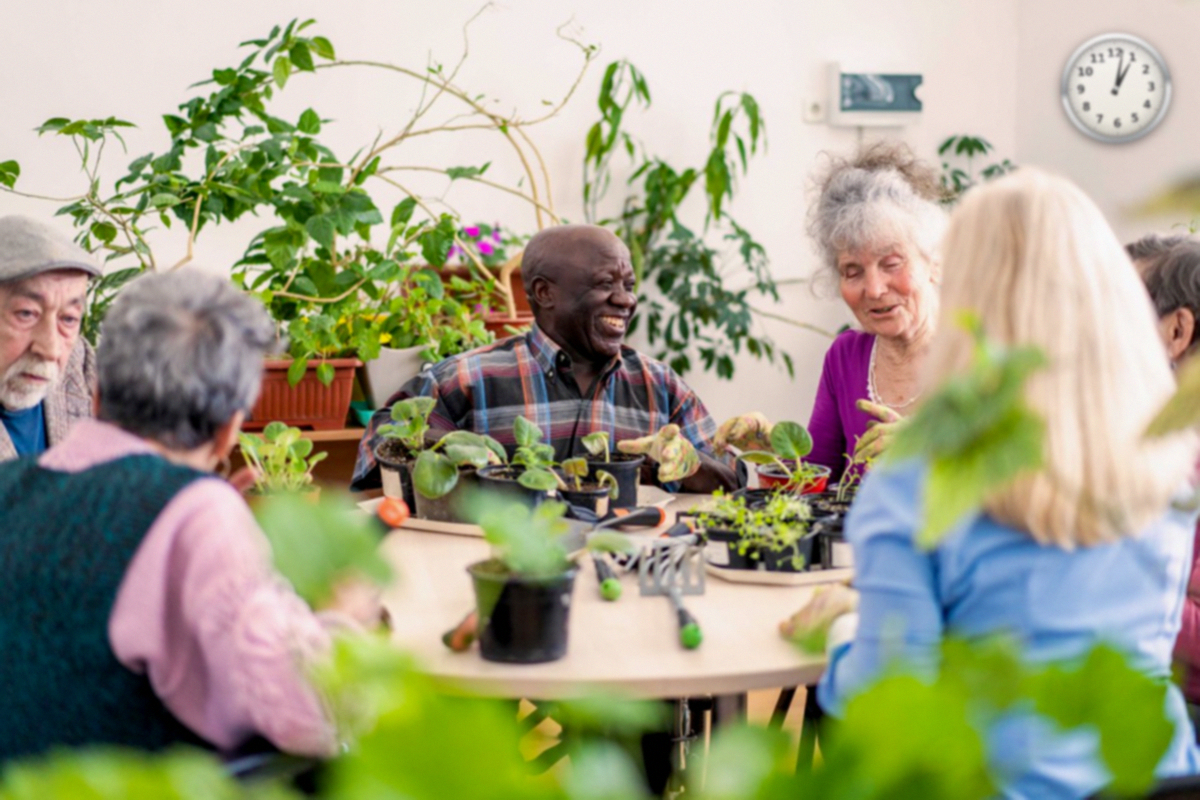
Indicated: **1:02**
